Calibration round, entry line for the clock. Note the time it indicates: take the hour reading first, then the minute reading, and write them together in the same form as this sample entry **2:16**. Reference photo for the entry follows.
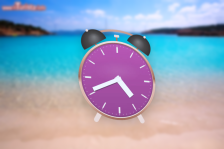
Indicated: **4:41**
